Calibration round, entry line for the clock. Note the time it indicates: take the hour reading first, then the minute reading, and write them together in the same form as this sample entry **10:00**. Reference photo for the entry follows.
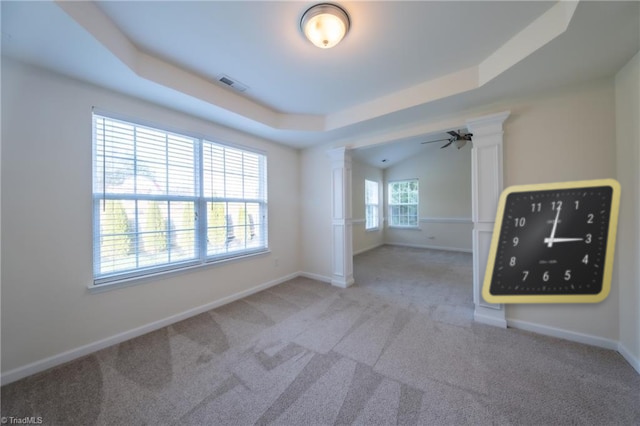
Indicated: **3:01**
